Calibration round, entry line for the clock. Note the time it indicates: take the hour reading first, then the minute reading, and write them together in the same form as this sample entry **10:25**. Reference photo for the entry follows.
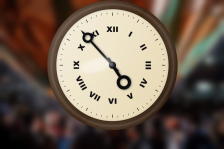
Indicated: **4:53**
